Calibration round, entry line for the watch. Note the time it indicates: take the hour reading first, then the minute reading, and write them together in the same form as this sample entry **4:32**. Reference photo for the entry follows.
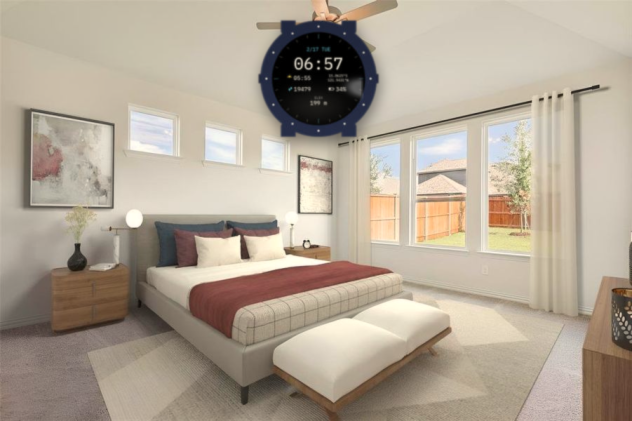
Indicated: **6:57**
